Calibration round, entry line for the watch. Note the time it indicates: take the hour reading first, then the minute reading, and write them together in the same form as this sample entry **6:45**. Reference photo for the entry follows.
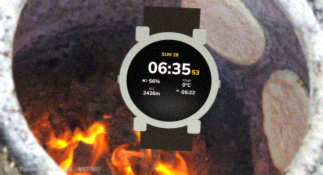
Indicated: **6:35**
